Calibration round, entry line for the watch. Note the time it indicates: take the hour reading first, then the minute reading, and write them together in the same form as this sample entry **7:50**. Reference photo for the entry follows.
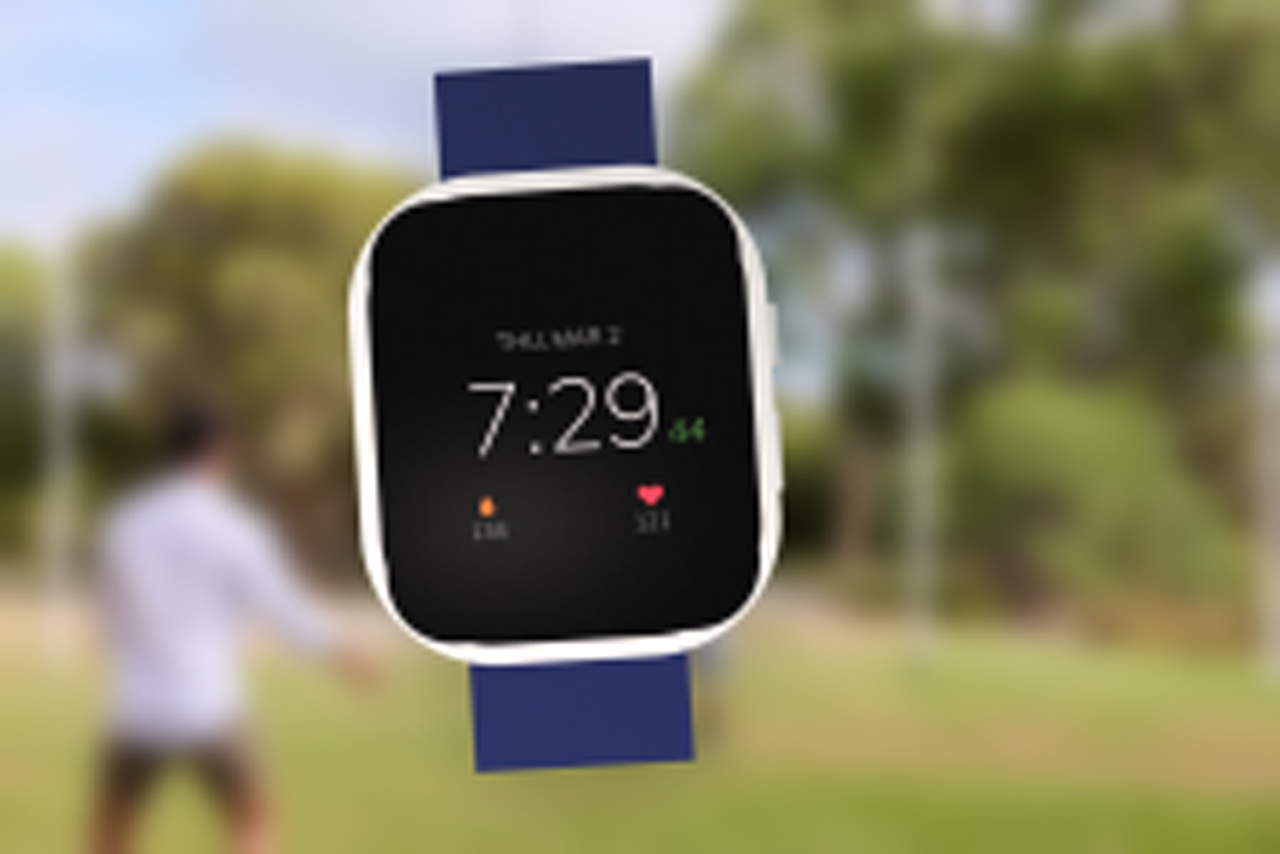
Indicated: **7:29**
